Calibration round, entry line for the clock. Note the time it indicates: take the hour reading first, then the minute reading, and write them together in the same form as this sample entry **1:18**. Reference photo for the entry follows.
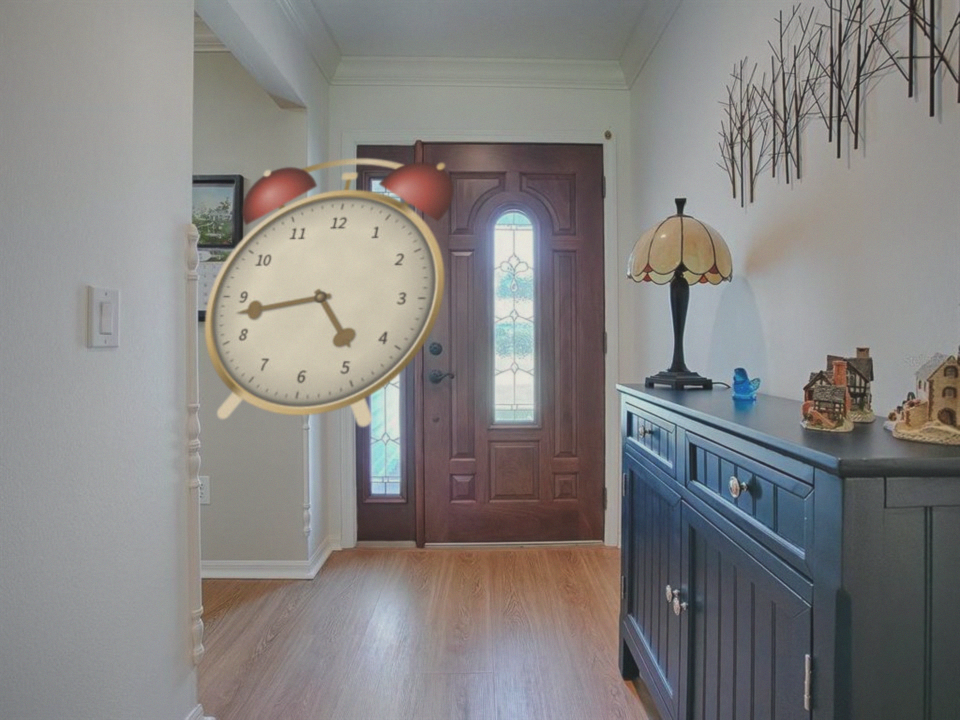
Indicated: **4:43**
